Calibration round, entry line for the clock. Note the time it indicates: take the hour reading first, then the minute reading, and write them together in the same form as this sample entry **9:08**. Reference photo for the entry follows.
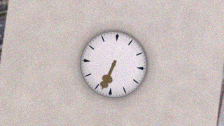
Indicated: **6:33**
